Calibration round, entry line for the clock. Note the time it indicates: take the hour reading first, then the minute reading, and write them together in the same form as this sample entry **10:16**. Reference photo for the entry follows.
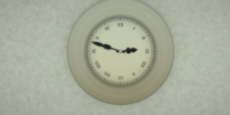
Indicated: **2:48**
